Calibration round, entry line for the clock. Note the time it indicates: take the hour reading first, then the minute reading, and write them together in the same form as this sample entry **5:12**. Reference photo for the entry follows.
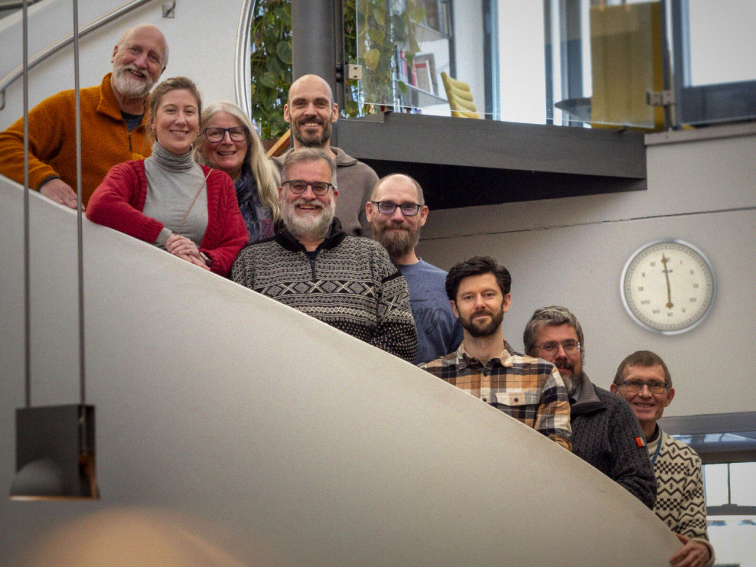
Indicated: **5:59**
